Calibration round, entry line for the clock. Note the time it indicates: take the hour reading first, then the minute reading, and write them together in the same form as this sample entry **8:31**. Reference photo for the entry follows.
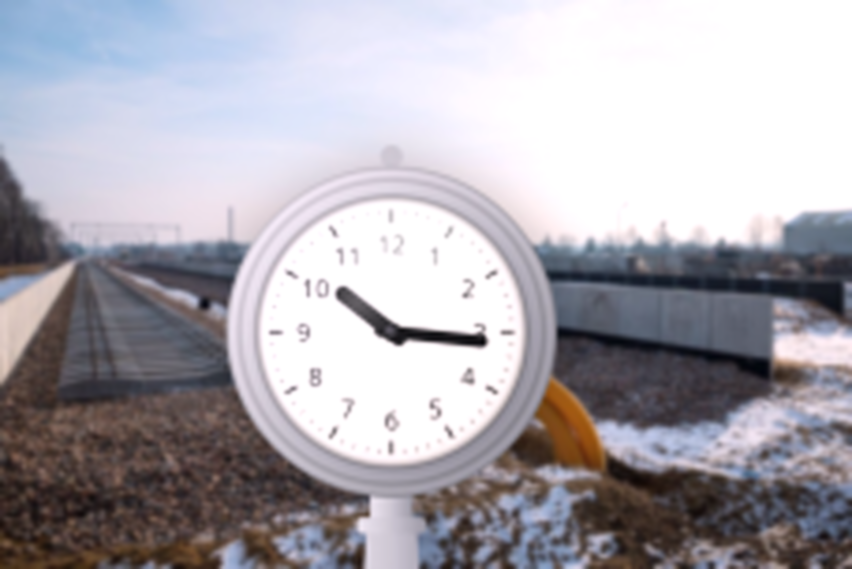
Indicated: **10:16**
